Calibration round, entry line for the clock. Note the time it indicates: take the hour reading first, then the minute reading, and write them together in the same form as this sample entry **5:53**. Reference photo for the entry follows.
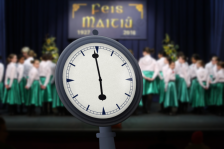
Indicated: **5:59**
